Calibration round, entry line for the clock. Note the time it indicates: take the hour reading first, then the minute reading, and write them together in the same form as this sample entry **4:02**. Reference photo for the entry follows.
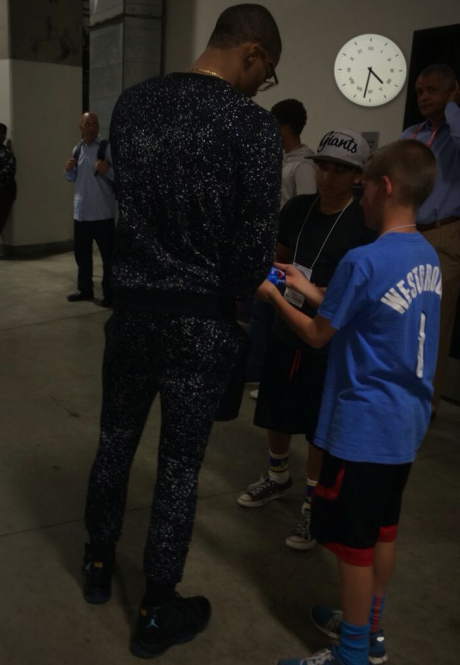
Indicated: **4:32**
